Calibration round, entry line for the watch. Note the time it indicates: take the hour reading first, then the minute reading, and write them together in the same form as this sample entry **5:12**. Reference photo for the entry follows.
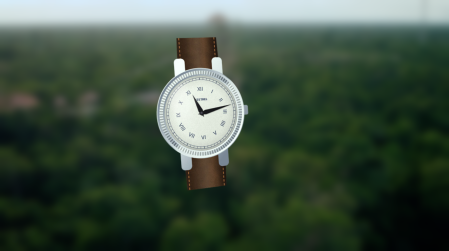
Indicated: **11:13**
